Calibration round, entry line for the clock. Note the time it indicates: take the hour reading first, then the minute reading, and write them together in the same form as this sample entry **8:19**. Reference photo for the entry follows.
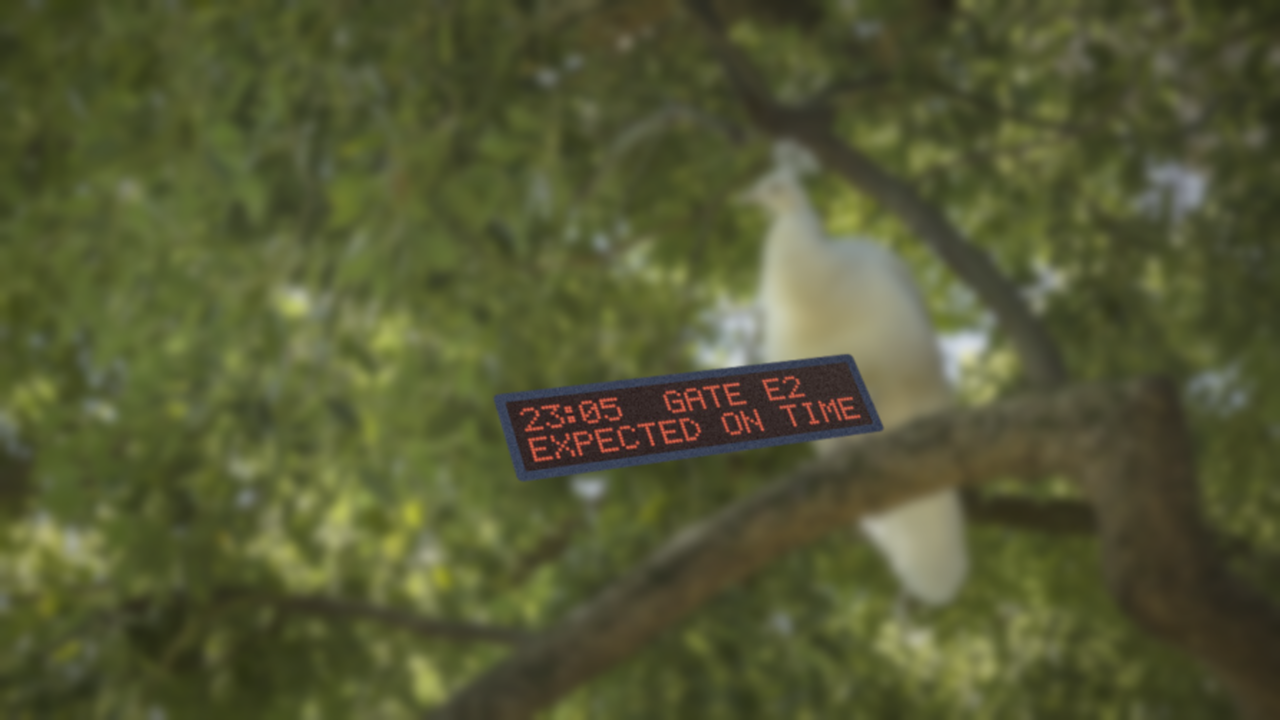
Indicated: **23:05**
